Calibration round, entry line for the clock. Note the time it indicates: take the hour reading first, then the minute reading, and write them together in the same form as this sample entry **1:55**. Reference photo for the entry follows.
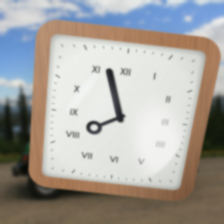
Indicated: **7:57**
